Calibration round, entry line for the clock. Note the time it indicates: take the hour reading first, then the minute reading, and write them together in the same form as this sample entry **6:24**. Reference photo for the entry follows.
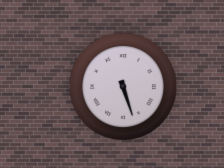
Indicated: **5:27**
